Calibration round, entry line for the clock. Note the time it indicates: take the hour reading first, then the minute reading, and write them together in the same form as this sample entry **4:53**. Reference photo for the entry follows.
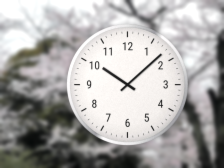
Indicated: **10:08**
